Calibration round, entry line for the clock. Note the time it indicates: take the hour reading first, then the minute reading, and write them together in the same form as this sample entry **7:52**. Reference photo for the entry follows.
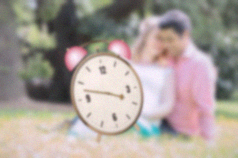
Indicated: **3:48**
